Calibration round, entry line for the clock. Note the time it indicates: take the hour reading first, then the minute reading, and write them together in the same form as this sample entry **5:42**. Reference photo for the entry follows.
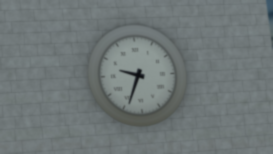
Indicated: **9:34**
